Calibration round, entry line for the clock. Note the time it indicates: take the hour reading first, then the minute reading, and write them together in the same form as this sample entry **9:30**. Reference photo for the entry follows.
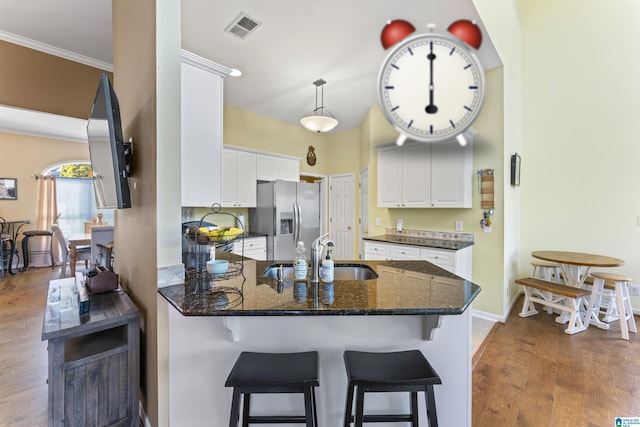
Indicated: **6:00**
